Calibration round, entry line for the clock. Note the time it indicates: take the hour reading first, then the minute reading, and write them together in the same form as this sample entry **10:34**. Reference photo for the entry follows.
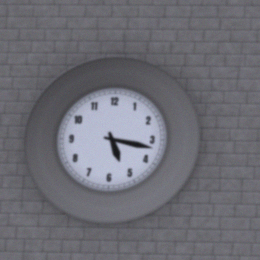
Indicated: **5:17**
